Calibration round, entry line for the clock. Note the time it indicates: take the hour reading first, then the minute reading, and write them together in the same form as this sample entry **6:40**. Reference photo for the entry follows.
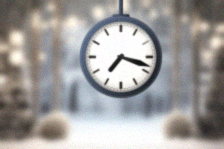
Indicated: **7:18**
